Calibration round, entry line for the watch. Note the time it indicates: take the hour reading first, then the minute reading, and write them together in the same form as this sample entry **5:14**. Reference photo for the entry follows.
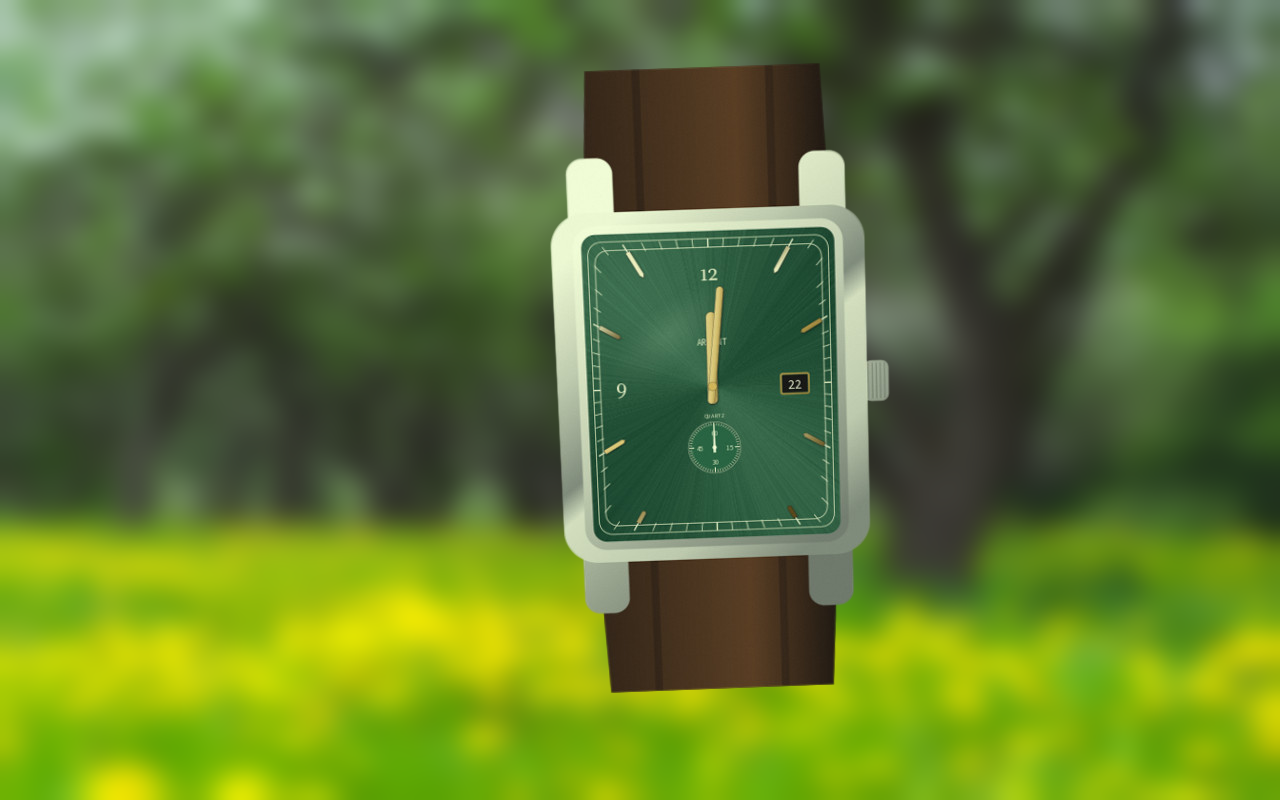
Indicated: **12:01**
